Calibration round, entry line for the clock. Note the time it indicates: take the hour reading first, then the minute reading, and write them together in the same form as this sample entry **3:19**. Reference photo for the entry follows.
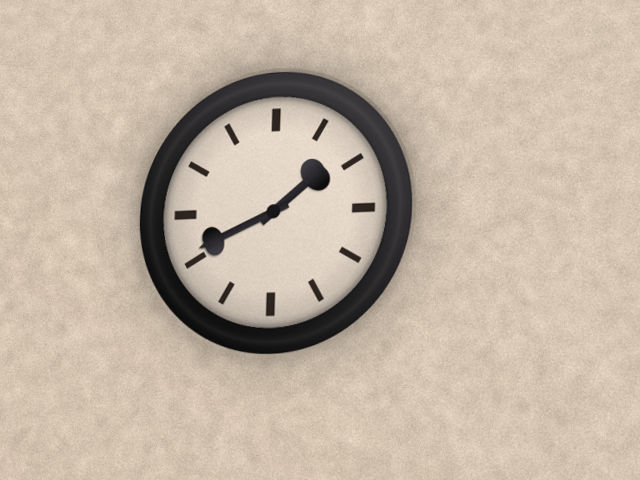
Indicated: **1:41**
